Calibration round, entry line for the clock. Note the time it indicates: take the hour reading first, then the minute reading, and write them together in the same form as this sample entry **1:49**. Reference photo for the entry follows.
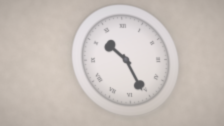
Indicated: **10:26**
